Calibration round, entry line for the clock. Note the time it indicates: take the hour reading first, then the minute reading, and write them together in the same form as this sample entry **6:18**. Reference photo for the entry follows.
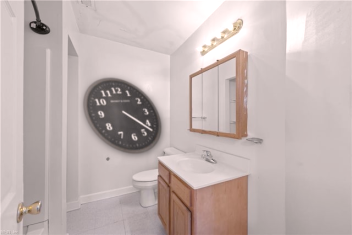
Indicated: **4:22**
